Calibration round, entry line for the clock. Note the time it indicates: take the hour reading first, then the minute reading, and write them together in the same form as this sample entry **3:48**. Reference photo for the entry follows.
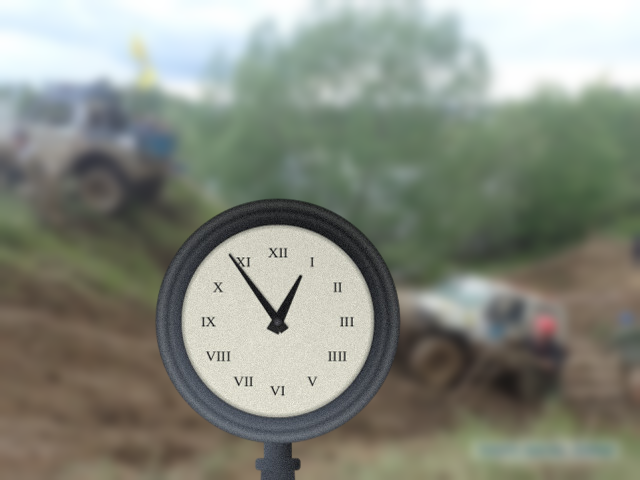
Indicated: **12:54**
